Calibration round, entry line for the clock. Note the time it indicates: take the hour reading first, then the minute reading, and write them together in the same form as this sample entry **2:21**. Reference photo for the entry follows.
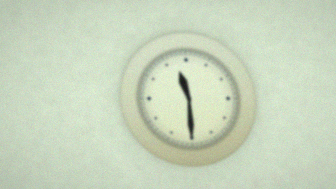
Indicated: **11:30**
